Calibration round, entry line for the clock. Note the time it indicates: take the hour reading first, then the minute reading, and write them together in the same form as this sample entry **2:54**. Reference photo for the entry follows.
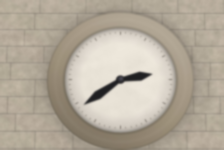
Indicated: **2:39**
